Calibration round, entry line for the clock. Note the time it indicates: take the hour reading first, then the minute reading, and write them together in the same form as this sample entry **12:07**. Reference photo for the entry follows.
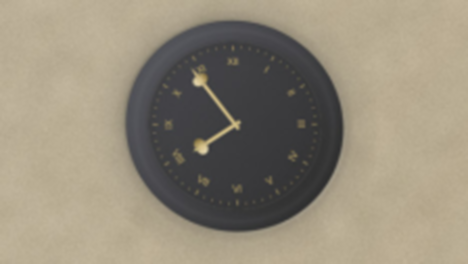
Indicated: **7:54**
